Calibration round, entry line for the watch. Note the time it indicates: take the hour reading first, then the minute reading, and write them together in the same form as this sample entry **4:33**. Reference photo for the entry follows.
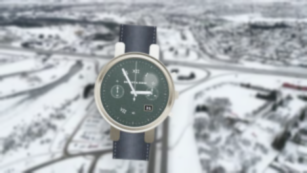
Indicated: **2:55**
